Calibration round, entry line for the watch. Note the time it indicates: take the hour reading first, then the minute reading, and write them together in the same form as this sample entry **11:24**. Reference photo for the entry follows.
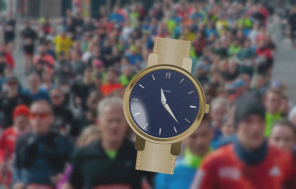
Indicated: **11:23**
